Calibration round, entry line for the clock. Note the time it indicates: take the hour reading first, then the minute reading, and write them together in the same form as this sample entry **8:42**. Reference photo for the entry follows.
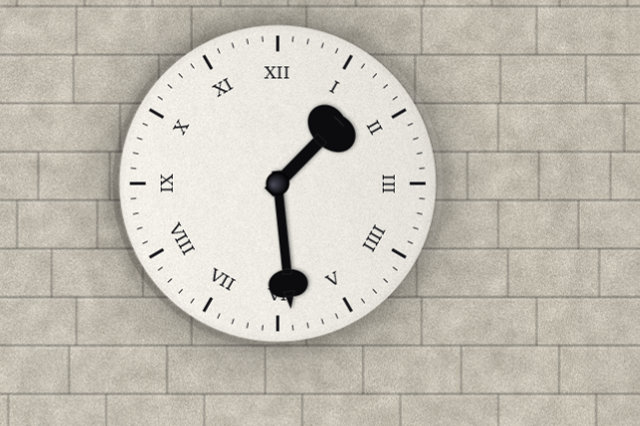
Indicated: **1:29**
